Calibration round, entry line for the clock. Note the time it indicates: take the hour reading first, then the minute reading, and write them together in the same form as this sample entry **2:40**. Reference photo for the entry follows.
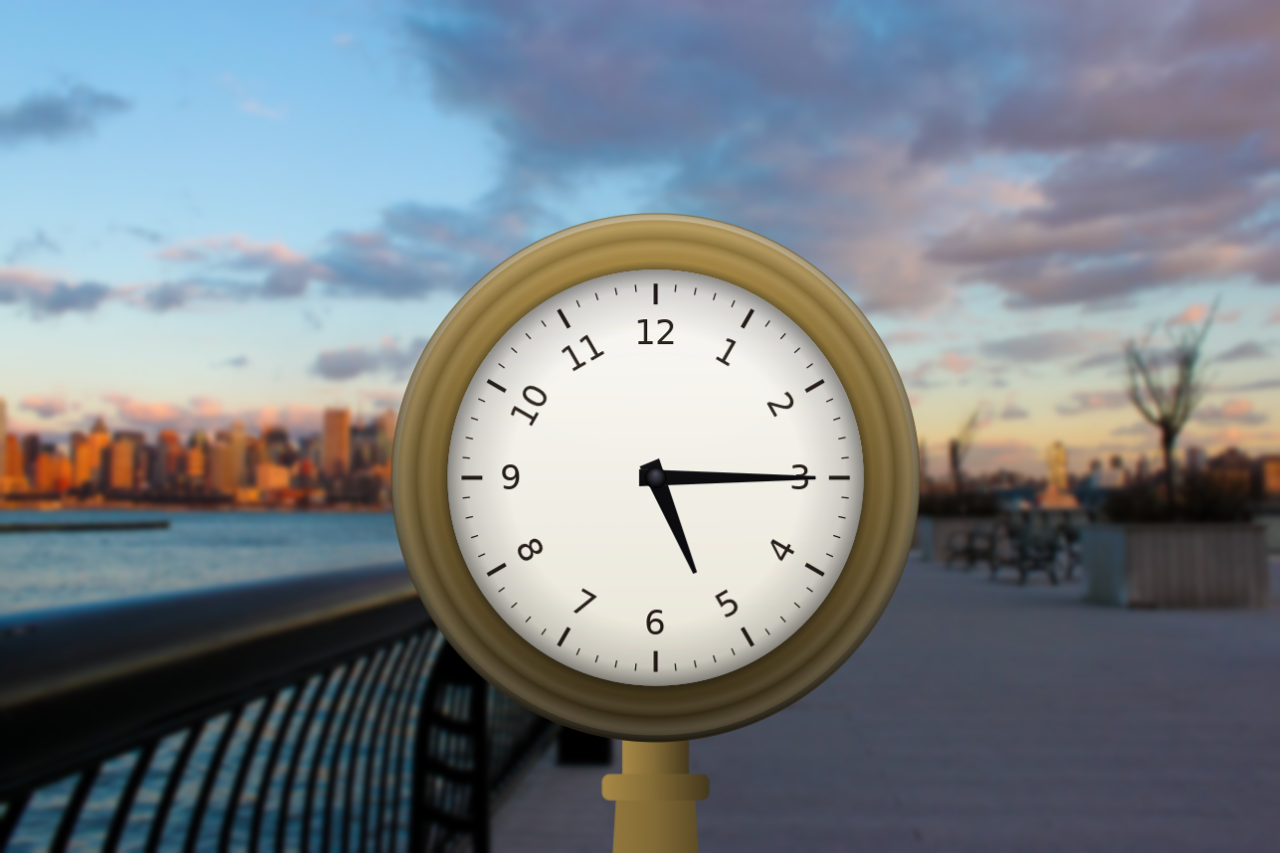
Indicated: **5:15**
